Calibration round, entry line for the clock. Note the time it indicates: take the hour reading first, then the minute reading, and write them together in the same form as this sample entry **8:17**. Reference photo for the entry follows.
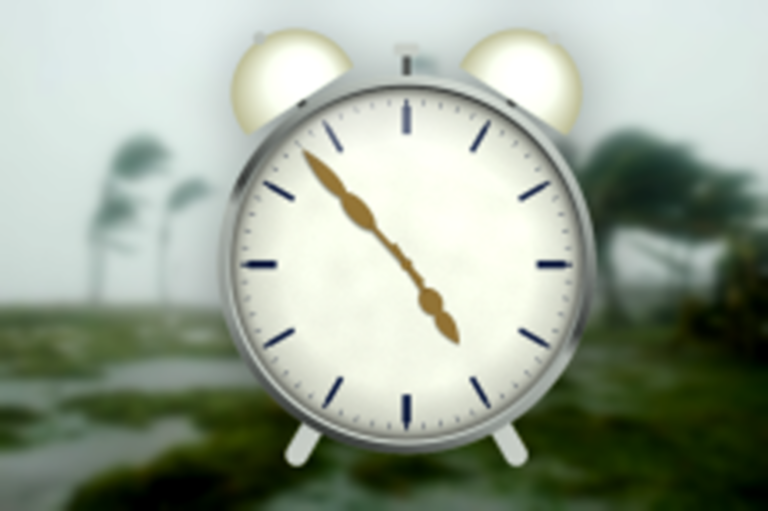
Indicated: **4:53**
